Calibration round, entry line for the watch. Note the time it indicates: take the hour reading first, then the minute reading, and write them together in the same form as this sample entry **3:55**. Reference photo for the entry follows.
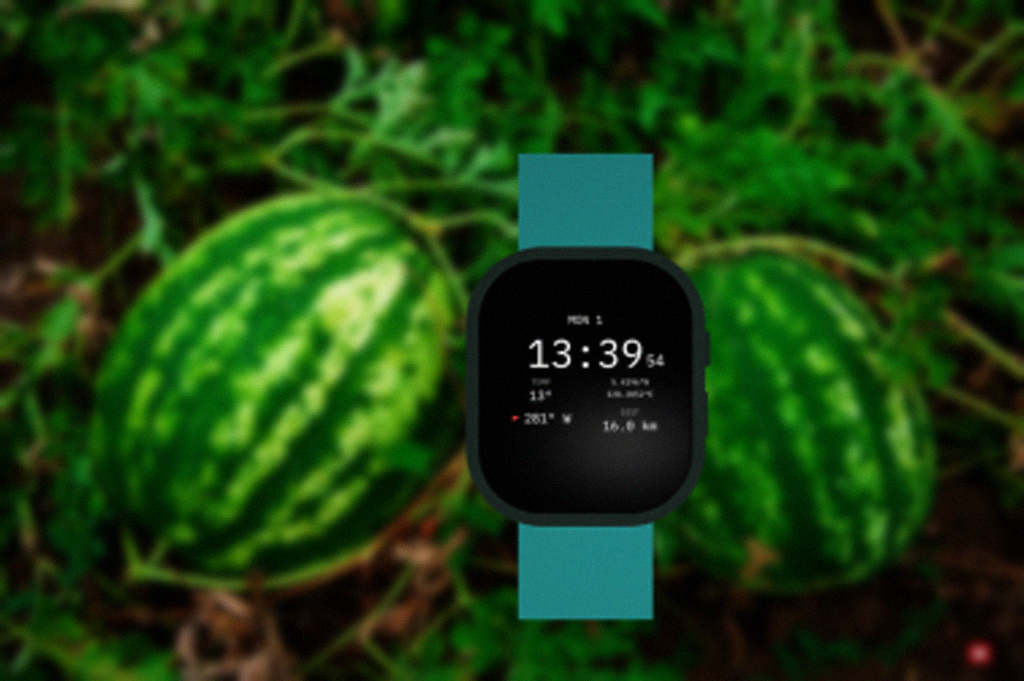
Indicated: **13:39**
